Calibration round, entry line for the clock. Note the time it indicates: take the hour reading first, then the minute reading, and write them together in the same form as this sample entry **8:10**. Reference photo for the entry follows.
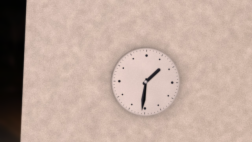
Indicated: **1:31**
